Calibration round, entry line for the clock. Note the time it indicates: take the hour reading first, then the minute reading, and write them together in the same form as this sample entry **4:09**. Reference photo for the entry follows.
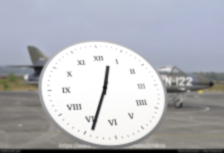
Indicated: **12:34**
